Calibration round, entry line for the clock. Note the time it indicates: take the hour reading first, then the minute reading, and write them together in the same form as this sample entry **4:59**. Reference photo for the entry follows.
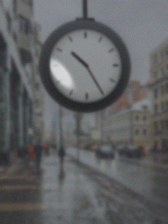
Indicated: **10:25**
